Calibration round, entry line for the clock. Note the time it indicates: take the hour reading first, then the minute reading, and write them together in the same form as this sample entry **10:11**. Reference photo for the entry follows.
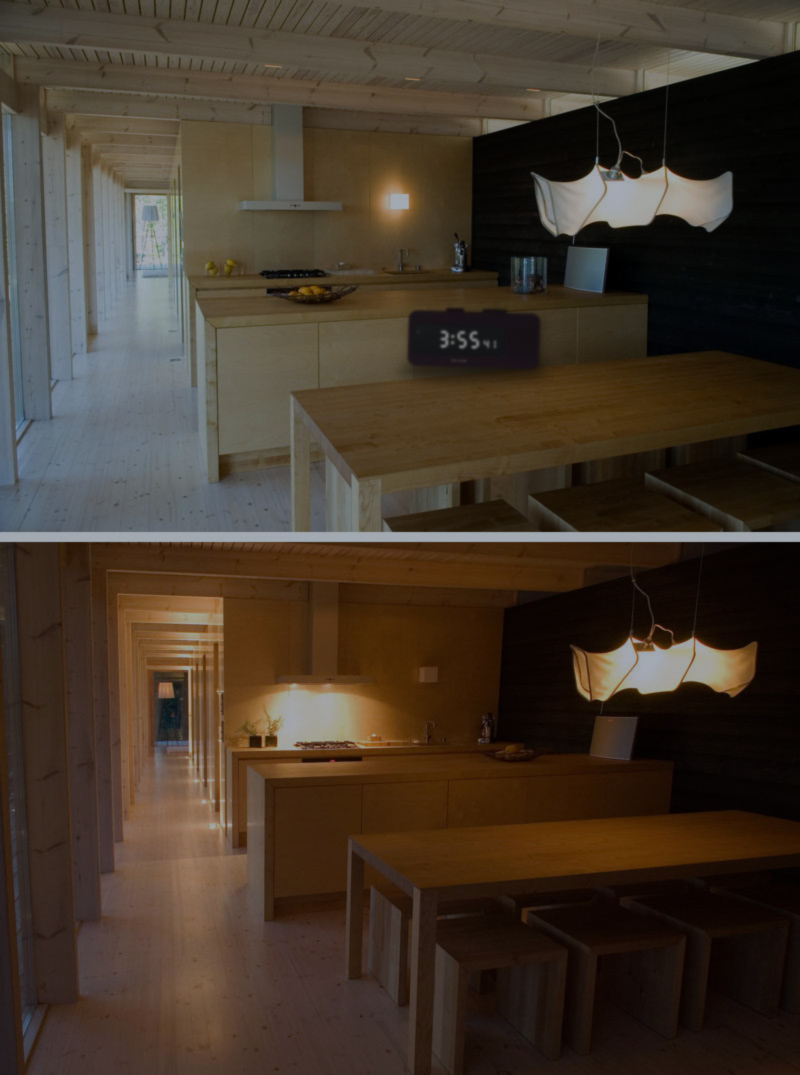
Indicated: **3:55**
